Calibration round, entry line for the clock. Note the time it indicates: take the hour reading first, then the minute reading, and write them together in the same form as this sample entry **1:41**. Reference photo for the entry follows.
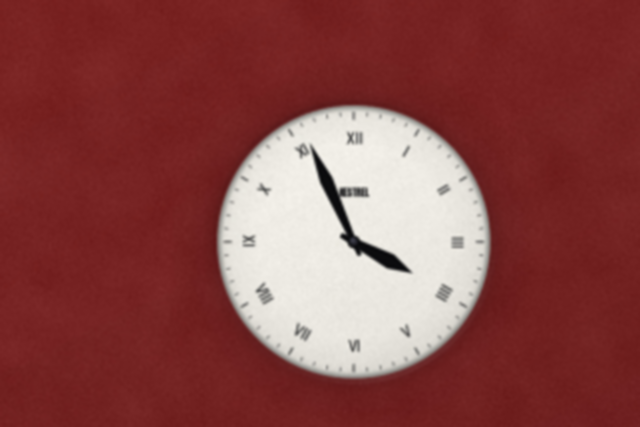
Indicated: **3:56**
